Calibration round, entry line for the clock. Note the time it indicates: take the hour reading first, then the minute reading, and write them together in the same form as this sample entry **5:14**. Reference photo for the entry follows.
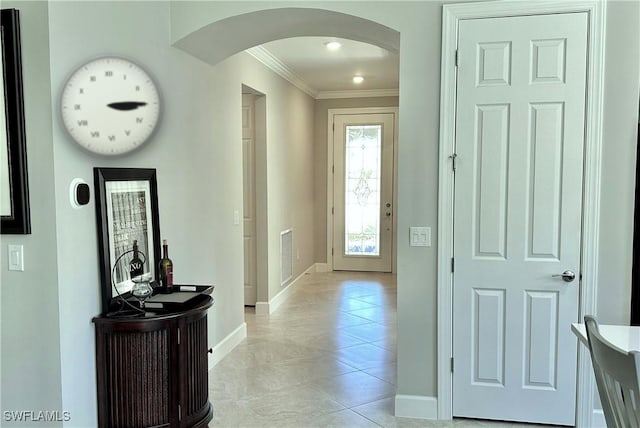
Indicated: **3:15**
